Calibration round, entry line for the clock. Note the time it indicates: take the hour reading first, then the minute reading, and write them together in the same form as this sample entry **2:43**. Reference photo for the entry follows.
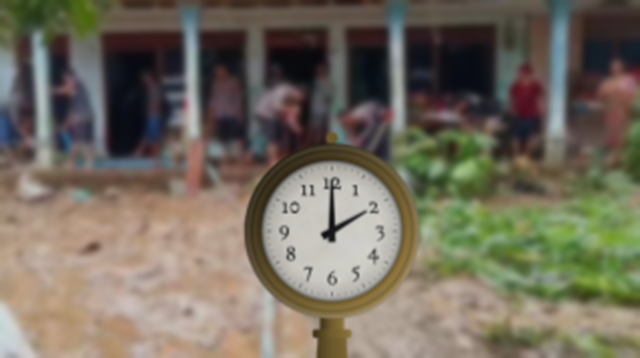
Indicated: **2:00**
